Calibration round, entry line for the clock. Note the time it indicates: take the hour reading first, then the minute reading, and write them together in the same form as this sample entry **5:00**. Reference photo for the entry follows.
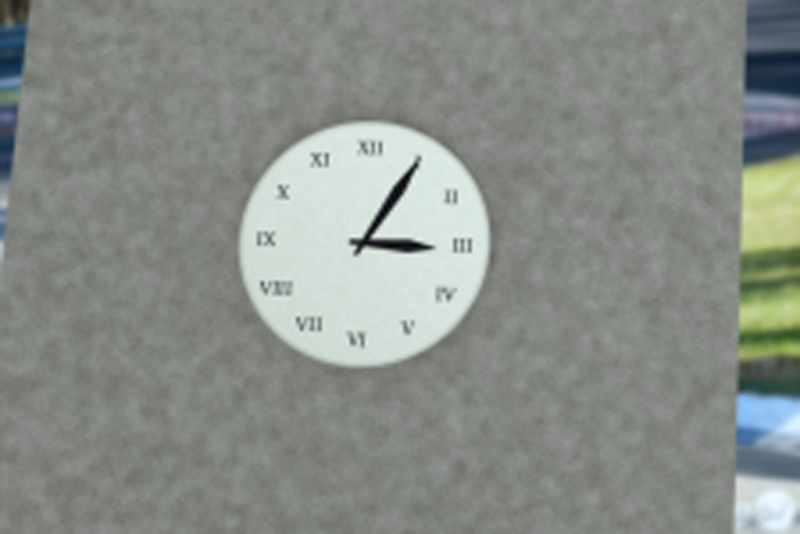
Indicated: **3:05**
